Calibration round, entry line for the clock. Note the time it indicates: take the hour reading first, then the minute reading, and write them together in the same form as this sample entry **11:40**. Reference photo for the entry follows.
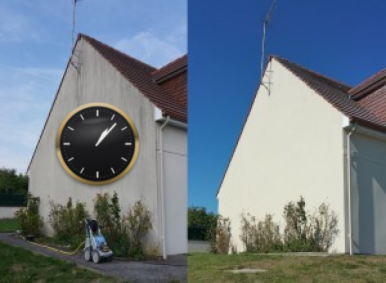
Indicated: **1:07**
